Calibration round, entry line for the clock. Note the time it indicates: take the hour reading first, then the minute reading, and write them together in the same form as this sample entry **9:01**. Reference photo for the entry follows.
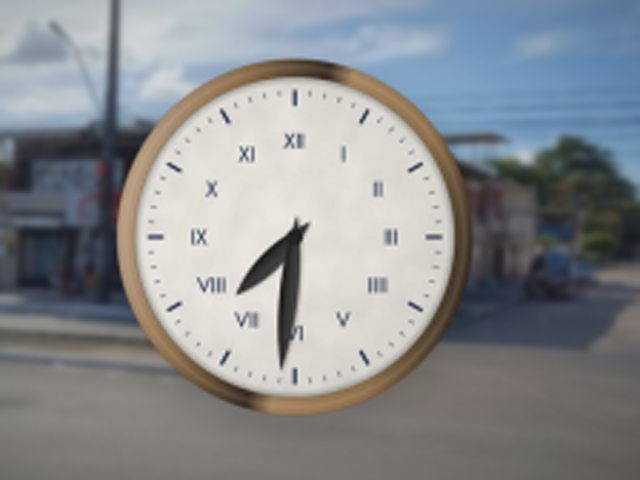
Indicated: **7:31**
